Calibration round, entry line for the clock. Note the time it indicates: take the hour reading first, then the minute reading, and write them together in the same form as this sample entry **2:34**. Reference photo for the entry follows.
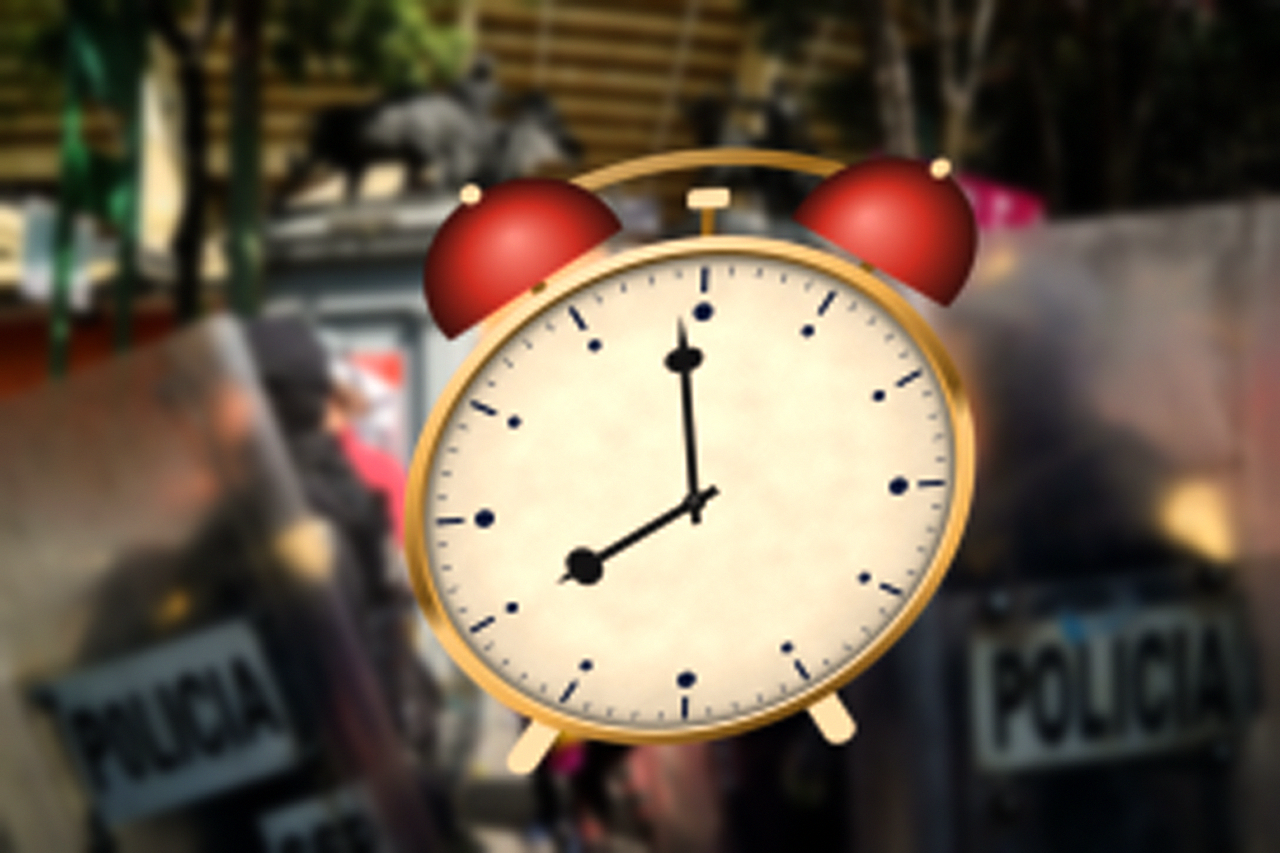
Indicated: **7:59**
